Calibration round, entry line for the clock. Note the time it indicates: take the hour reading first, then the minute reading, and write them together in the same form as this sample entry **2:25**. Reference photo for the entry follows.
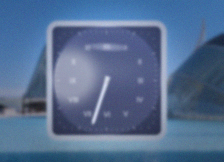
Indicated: **6:33**
